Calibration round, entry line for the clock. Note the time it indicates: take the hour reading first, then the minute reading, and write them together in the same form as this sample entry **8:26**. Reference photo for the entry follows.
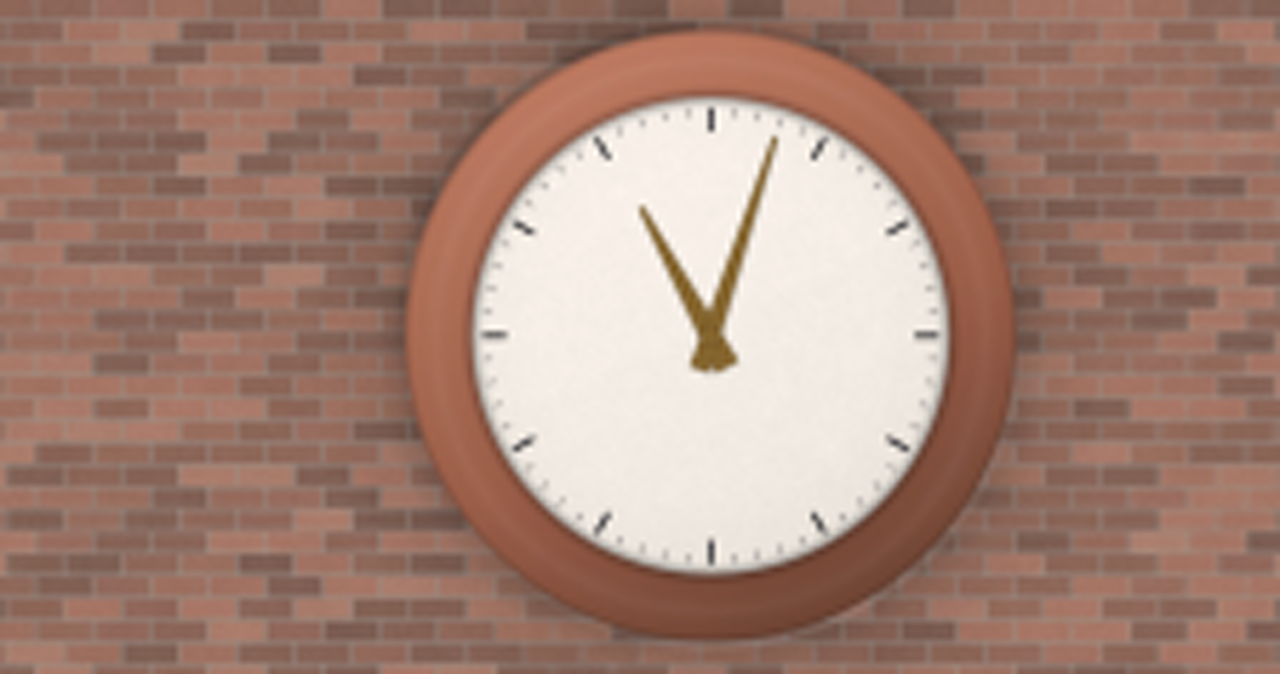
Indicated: **11:03**
